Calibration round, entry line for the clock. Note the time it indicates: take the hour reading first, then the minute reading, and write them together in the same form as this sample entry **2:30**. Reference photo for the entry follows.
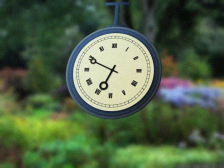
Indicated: **6:49**
